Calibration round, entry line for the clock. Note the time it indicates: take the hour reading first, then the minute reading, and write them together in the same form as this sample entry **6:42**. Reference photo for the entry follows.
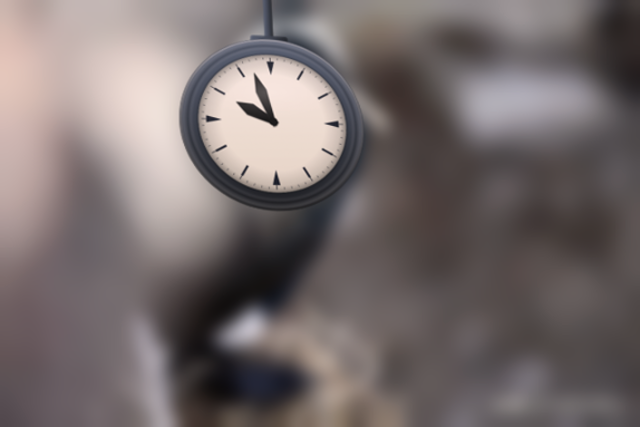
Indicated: **9:57**
